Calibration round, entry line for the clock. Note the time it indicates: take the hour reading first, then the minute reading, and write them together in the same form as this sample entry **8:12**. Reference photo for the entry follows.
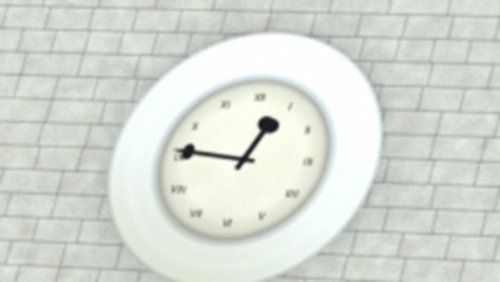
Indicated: **12:46**
